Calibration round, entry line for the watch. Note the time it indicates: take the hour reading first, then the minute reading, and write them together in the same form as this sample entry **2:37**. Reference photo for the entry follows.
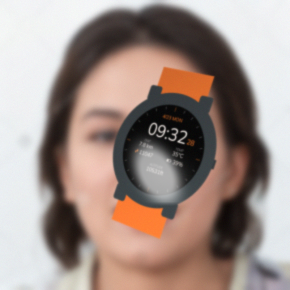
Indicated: **9:32**
